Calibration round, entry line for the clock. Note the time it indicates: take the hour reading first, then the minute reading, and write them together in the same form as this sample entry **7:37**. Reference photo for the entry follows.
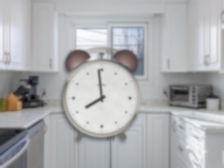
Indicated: **7:59**
